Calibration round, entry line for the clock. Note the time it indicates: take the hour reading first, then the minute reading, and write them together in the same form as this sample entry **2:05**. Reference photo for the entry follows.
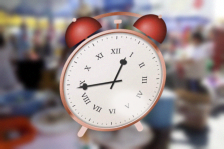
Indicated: **12:44**
